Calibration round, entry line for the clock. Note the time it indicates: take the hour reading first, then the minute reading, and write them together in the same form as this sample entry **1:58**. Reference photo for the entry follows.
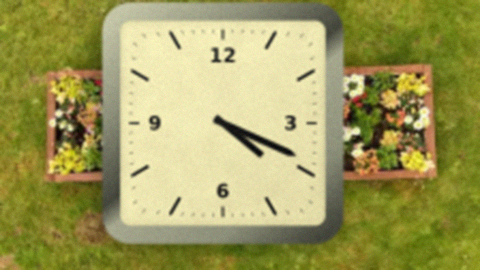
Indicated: **4:19**
